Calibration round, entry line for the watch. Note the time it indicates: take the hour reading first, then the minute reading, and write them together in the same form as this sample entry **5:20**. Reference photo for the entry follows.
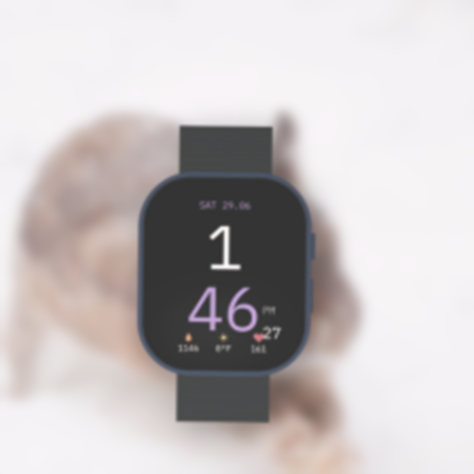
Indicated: **1:46**
